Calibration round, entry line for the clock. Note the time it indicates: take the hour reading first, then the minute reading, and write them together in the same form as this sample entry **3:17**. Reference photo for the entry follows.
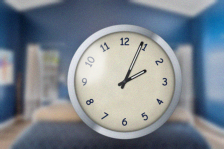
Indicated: **2:04**
